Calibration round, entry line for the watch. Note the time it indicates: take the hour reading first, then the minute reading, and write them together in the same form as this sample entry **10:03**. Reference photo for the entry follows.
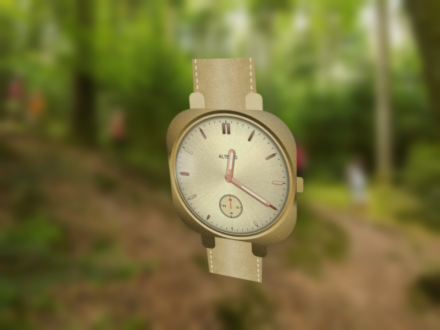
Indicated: **12:20**
